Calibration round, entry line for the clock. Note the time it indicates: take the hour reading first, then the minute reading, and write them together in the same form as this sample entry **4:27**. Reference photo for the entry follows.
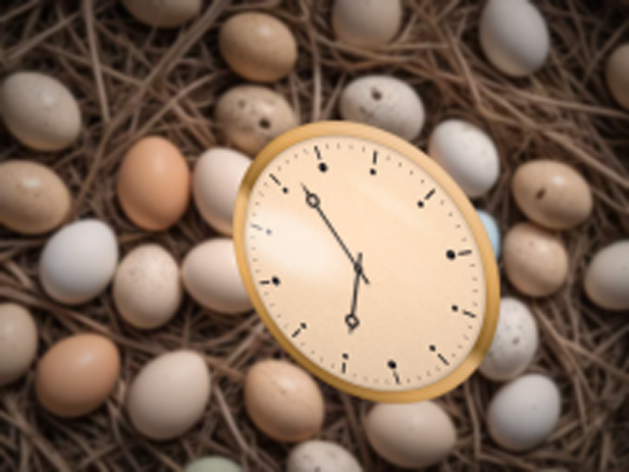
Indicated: **6:57**
